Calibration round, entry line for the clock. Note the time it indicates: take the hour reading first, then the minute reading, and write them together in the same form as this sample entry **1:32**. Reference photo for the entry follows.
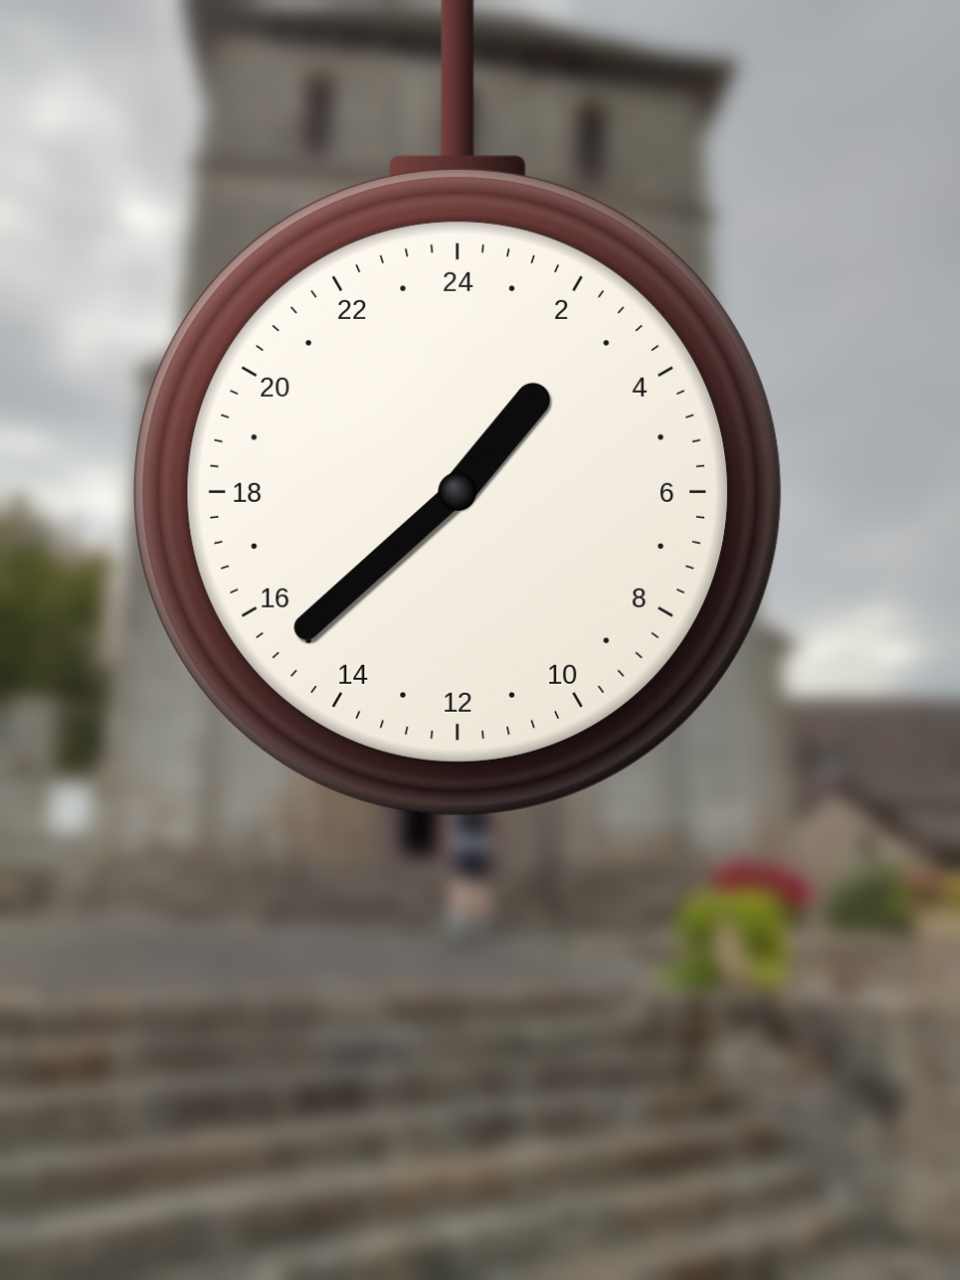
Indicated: **2:38**
